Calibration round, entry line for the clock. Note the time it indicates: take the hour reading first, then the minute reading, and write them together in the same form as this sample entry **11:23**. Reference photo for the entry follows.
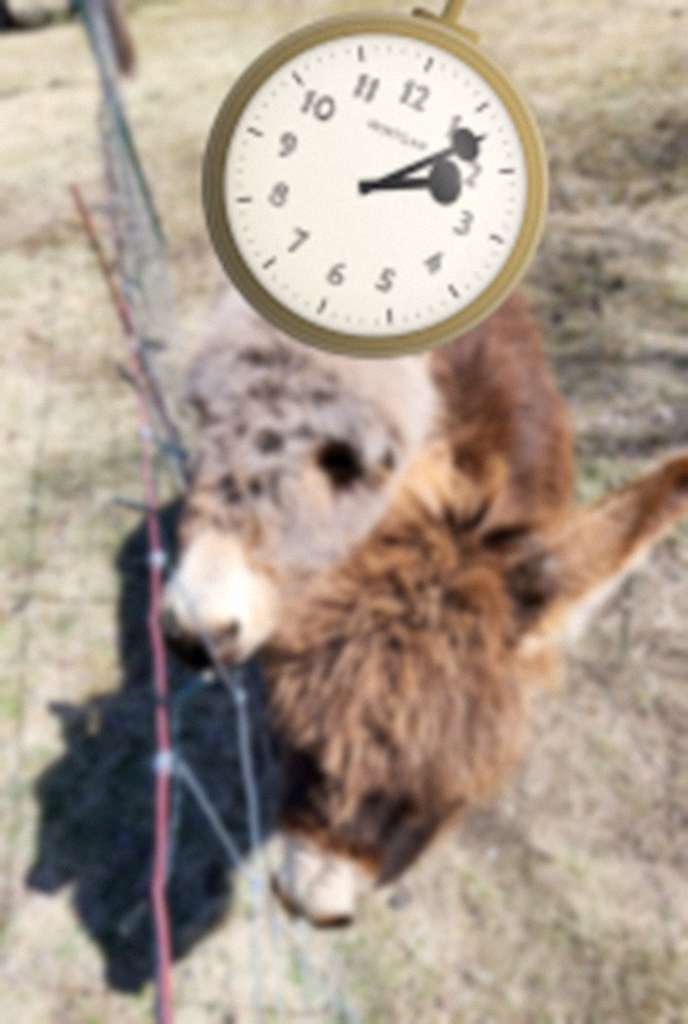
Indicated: **2:07**
